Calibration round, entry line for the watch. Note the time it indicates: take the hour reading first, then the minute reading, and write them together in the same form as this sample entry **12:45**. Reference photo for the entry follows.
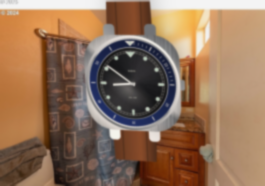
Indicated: **8:51**
